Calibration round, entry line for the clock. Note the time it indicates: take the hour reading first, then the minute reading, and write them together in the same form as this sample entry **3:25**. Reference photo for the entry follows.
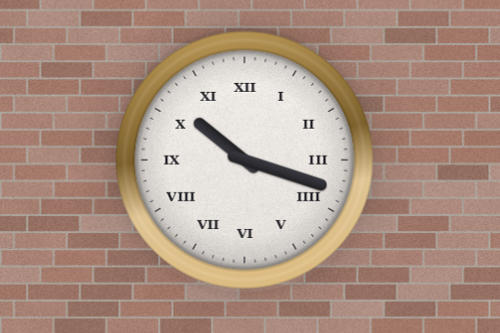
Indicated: **10:18**
